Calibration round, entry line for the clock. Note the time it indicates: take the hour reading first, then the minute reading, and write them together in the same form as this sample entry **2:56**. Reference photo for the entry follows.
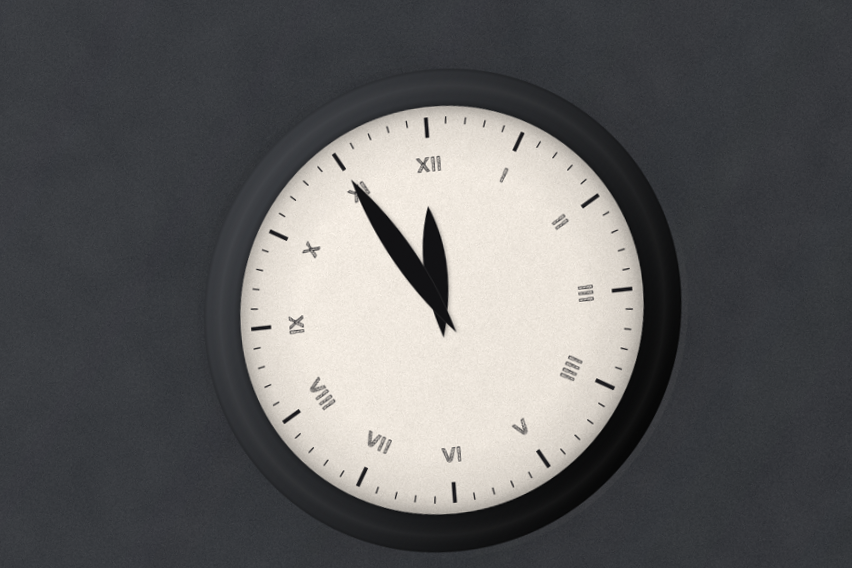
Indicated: **11:55**
